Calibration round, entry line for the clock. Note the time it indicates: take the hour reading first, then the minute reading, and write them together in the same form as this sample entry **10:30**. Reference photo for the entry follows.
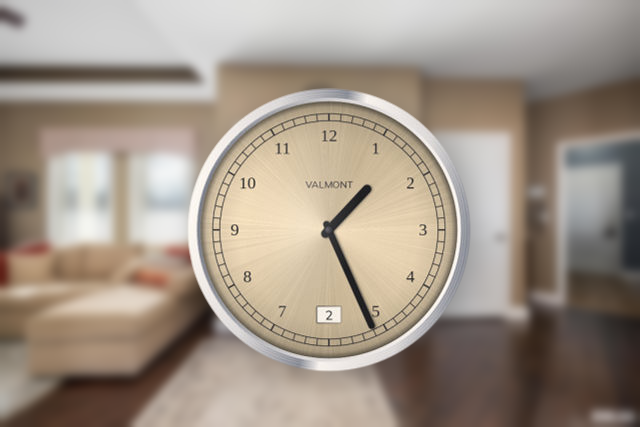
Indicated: **1:26**
